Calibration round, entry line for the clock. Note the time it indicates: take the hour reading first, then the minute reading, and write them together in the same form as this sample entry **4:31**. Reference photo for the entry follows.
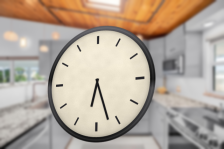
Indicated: **6:27**
